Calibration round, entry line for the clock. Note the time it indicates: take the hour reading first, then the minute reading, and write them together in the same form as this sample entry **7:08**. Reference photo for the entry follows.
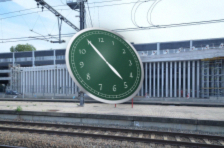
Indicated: **4:55**
